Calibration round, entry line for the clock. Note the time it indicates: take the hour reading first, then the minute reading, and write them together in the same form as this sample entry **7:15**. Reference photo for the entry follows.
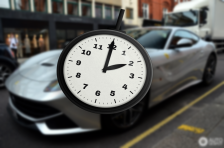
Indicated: **2:00**
